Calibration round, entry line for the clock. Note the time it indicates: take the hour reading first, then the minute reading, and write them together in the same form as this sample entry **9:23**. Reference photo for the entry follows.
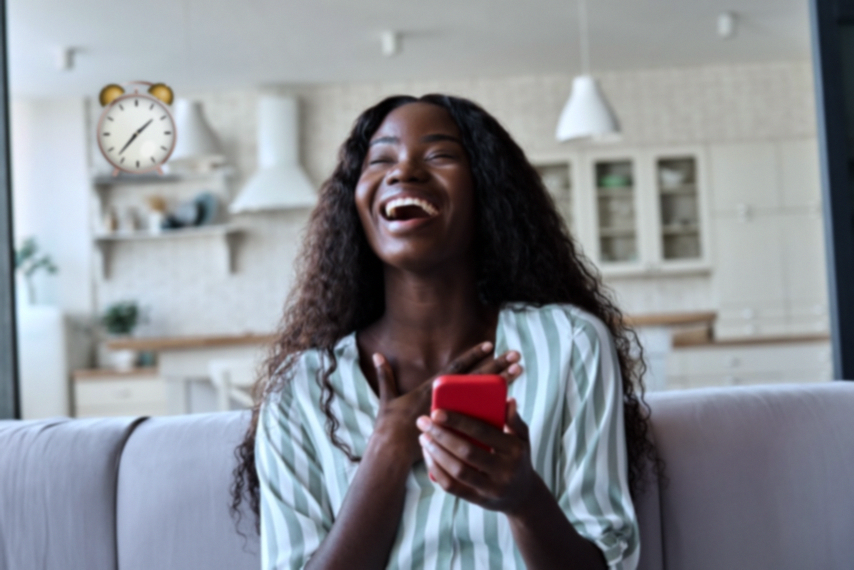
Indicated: **1:37**
